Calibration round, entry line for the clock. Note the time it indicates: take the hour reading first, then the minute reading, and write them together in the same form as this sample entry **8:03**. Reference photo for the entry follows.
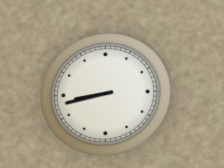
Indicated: **8:43**
